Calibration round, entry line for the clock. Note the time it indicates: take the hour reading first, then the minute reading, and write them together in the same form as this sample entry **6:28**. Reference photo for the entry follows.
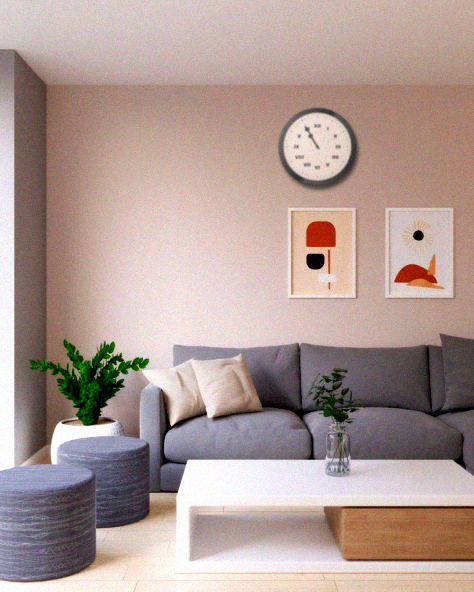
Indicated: **10:55**
